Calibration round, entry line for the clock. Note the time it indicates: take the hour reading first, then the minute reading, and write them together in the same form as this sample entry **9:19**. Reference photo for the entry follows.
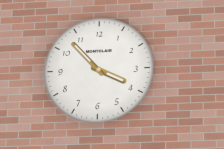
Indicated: **3:53**
